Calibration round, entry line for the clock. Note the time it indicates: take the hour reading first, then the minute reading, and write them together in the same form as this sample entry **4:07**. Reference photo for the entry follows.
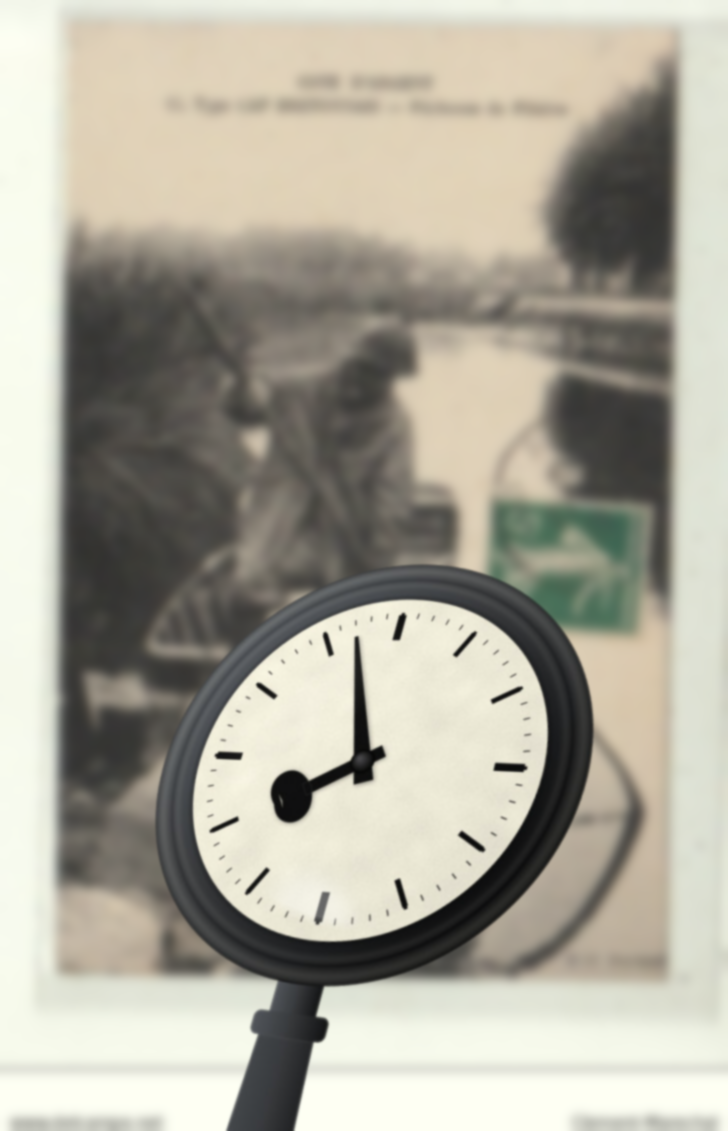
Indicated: **7:57**
